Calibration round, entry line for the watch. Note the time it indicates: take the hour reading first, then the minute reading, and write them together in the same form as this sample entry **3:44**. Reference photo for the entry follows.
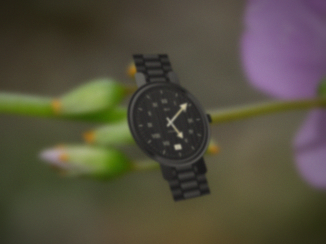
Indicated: **5:09**
